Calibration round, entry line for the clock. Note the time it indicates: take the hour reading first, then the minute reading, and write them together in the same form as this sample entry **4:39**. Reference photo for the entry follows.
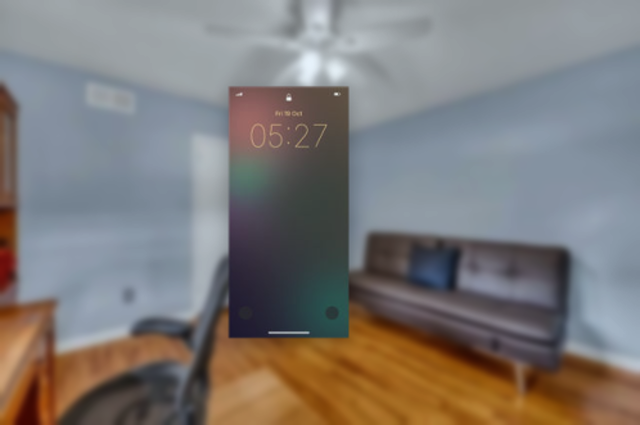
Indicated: **5:27**
